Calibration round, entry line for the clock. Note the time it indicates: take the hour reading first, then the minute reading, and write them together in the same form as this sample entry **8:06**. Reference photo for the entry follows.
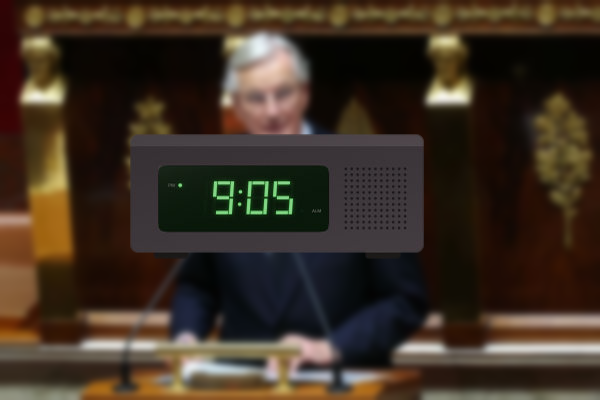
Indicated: **9:05**
